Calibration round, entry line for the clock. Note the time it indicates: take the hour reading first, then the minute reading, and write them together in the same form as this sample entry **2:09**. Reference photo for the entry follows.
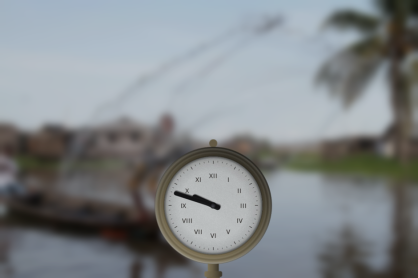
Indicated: **9:48**
